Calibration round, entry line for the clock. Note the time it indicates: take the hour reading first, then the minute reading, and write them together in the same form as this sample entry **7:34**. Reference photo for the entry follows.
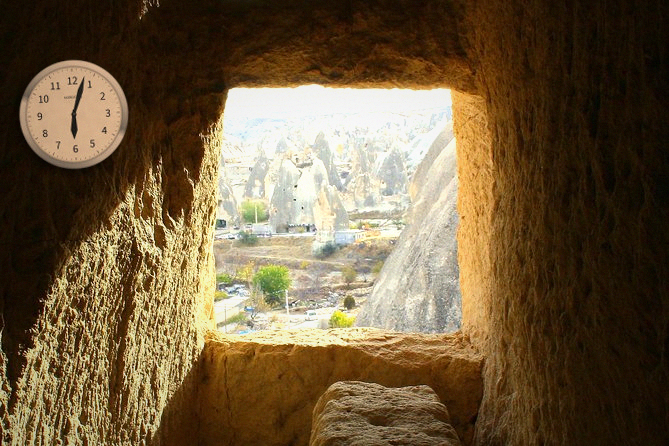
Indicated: **6:03**
